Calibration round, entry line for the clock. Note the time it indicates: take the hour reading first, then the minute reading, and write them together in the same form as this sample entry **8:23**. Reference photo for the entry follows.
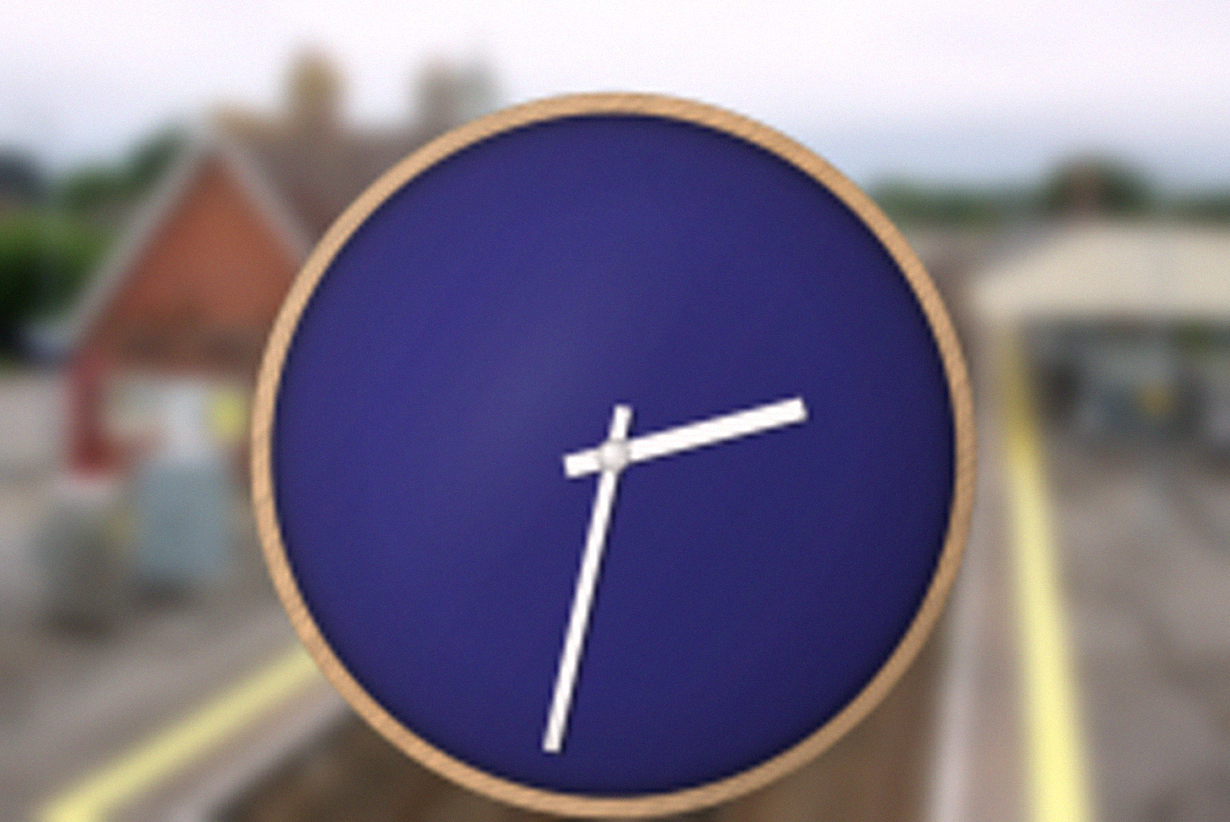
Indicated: **2:32**
